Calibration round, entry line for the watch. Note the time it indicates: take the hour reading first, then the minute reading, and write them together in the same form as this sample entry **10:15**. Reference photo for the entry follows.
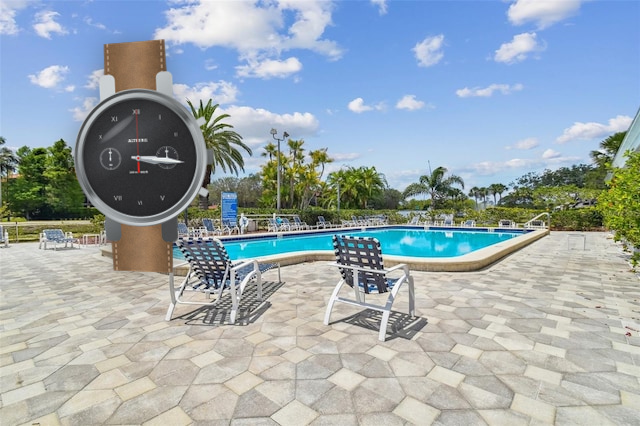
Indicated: **3:16**
